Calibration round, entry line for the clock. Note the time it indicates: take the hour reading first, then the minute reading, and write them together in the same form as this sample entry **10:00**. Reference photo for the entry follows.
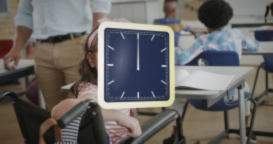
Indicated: **12:00**
